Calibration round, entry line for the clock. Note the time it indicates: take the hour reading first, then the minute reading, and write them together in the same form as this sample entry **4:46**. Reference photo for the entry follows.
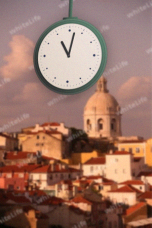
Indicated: **11:02**
